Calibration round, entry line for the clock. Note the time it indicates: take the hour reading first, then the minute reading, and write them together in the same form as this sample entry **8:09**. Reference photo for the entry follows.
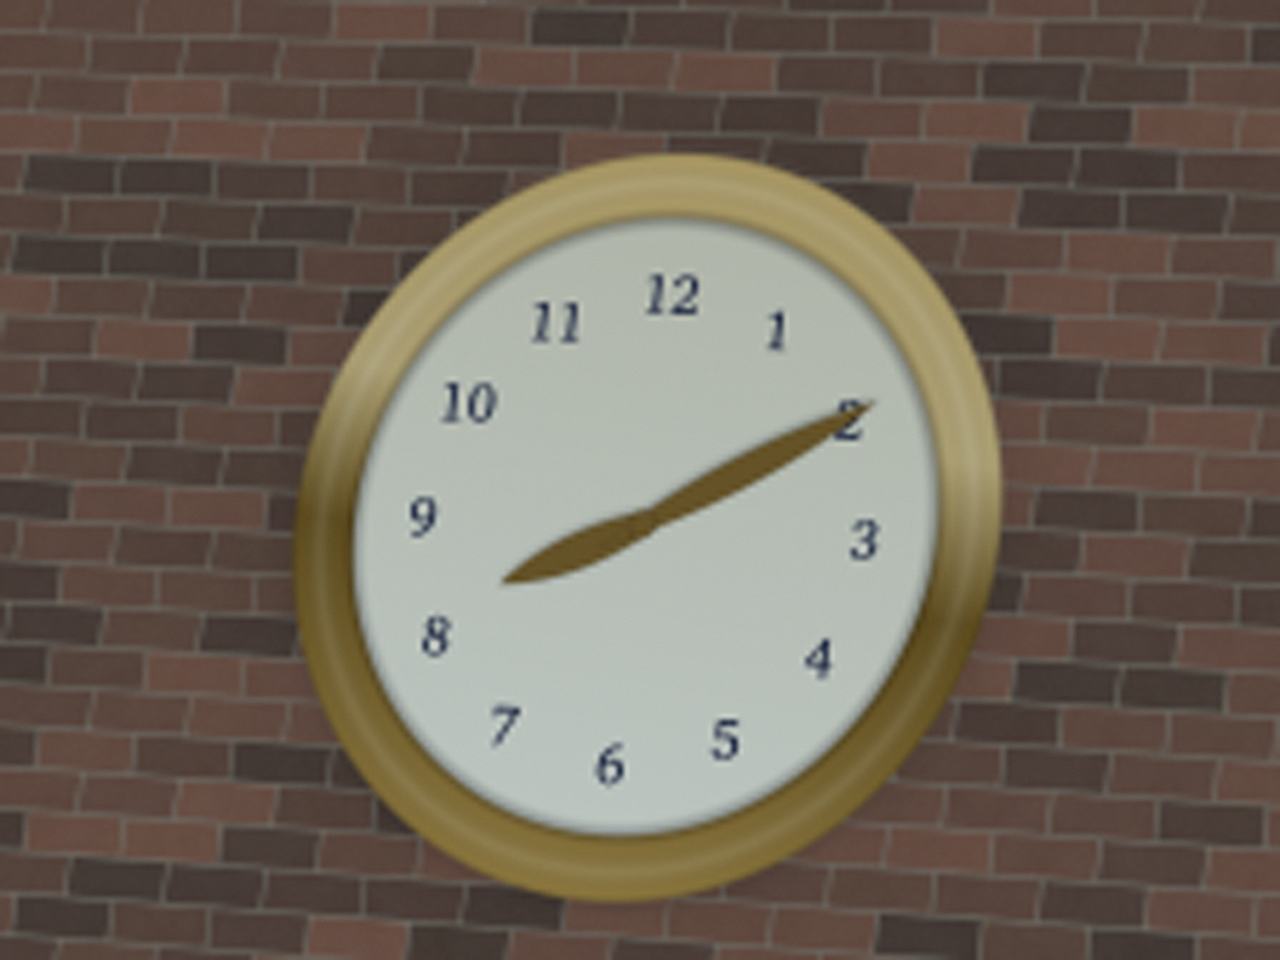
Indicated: **8:10**
